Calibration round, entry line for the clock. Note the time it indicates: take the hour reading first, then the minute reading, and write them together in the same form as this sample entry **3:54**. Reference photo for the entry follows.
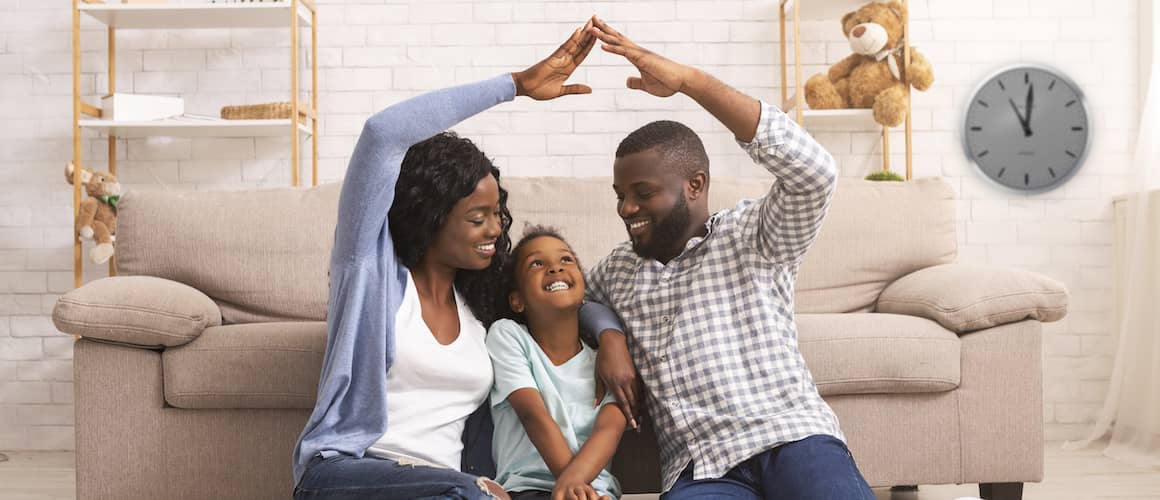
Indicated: **11:01**
